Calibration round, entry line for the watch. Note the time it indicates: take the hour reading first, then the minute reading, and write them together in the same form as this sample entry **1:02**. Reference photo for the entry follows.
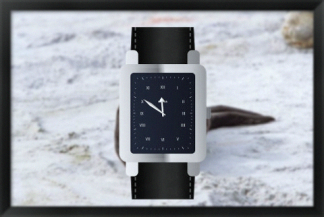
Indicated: **11:51**
